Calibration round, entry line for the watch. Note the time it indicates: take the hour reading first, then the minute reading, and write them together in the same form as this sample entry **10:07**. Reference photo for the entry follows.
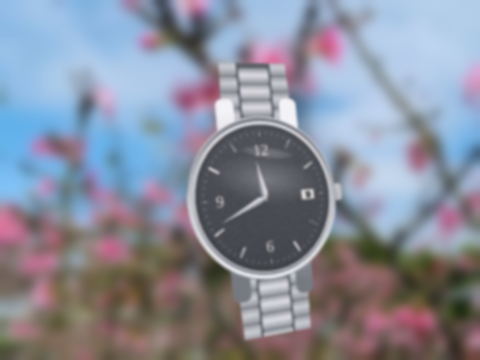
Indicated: **11:41**
